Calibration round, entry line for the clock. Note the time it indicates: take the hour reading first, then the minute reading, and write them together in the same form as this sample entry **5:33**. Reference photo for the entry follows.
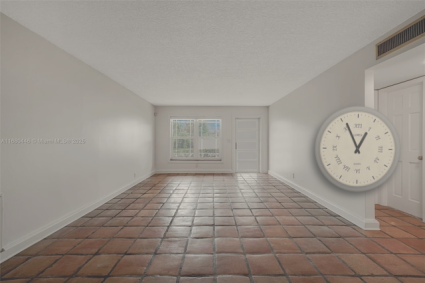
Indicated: **12:56**
